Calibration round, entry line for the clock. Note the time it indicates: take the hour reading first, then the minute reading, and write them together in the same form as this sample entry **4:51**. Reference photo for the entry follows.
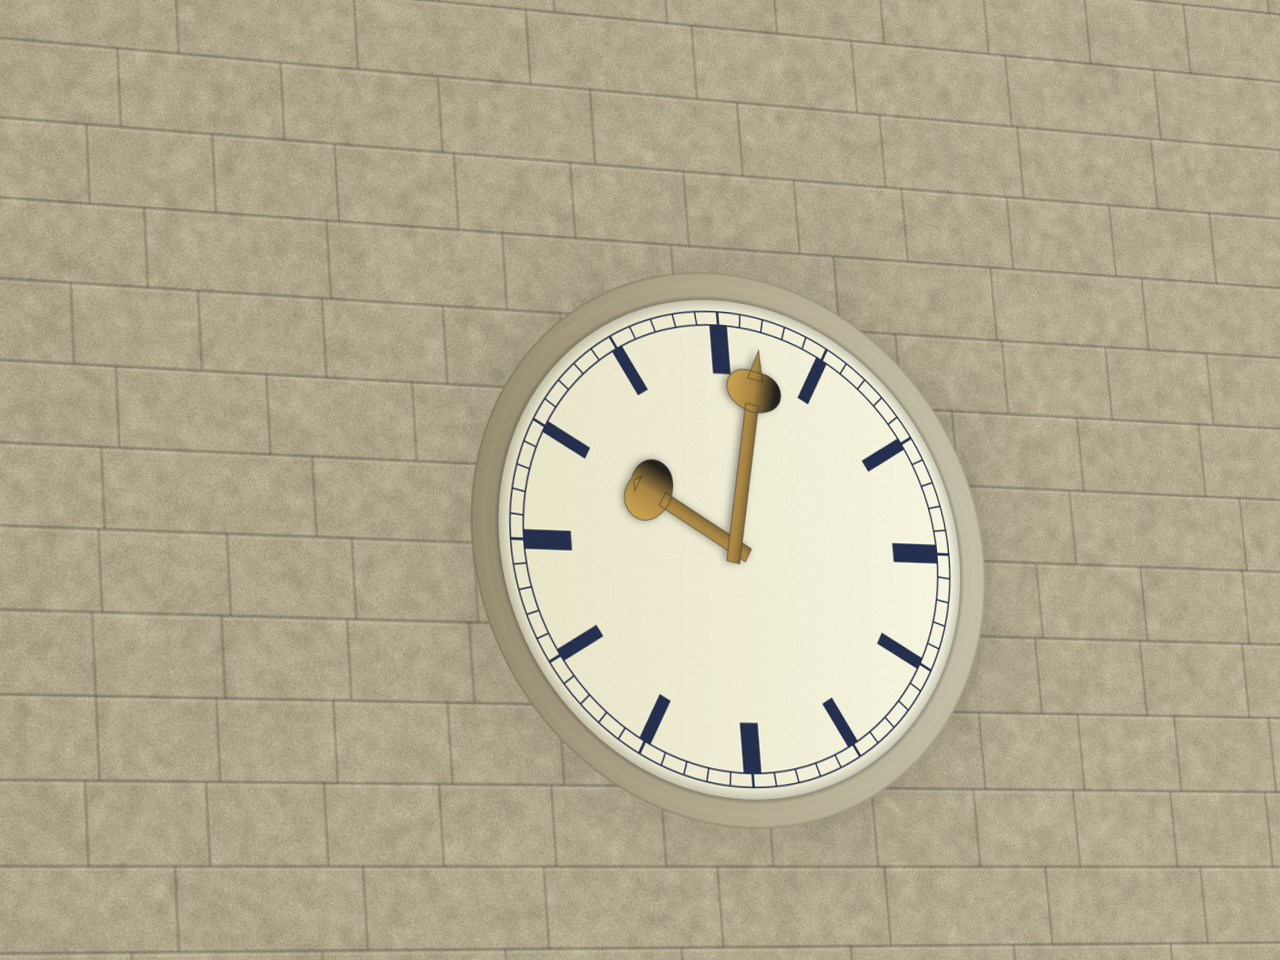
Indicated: **10:02**
